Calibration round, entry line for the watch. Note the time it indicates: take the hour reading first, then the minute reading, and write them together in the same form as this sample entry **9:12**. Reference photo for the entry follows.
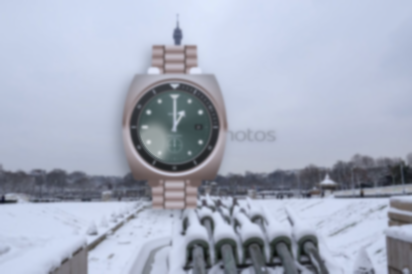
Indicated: **1:00**
